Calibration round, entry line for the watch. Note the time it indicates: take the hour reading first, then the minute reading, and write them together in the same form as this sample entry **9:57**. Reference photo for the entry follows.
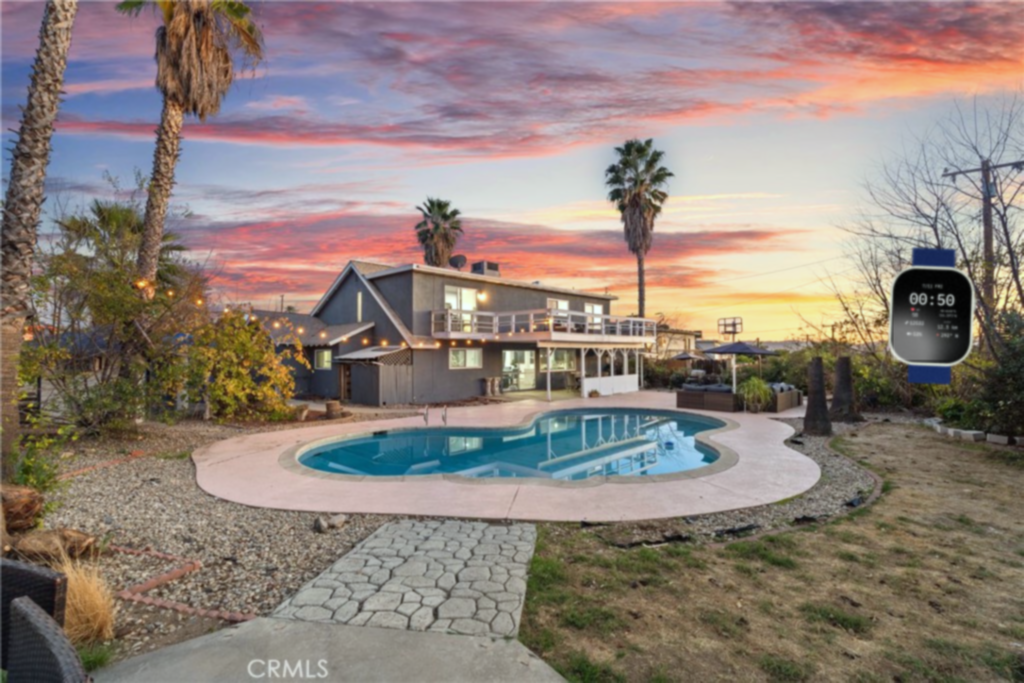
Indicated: **0:50**
